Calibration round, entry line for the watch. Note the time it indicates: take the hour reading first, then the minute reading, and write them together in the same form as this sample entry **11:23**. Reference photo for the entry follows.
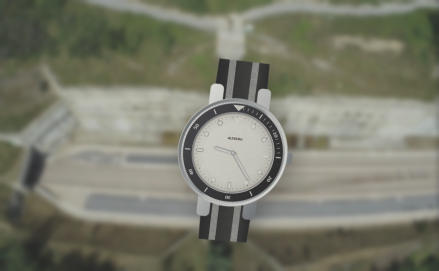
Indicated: **9:24**
